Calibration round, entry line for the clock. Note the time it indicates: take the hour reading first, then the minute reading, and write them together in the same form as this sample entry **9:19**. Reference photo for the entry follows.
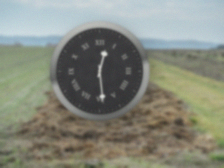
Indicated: **12:29**
